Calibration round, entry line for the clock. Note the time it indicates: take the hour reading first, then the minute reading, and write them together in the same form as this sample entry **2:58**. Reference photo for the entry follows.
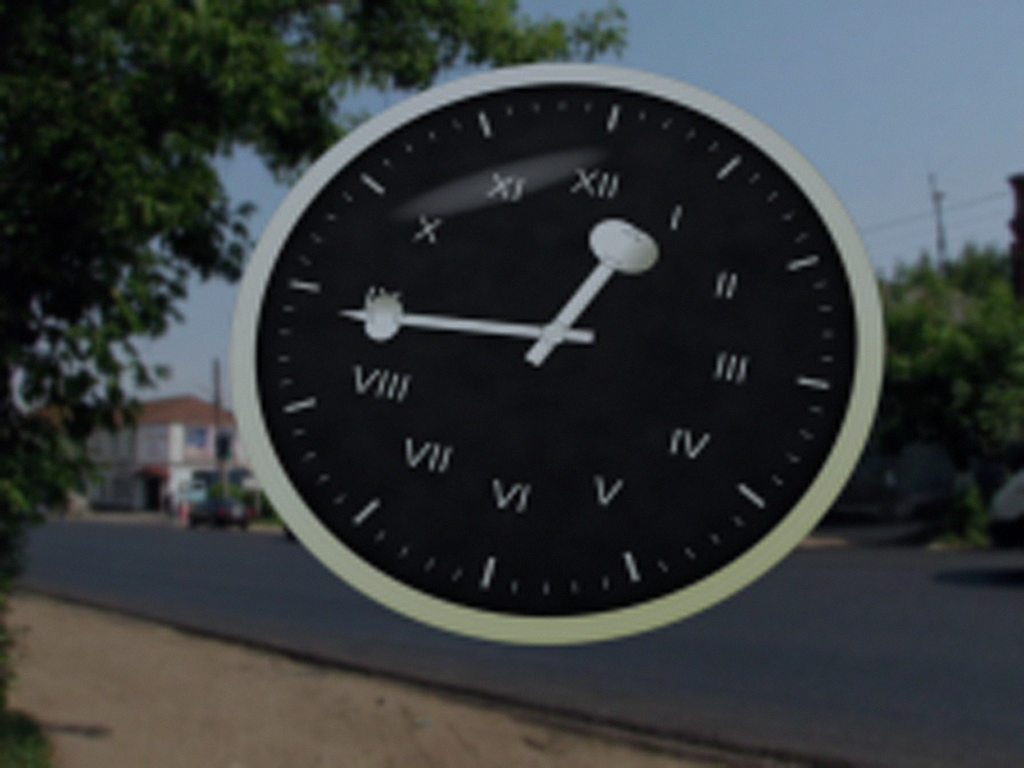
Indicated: **12:44**
